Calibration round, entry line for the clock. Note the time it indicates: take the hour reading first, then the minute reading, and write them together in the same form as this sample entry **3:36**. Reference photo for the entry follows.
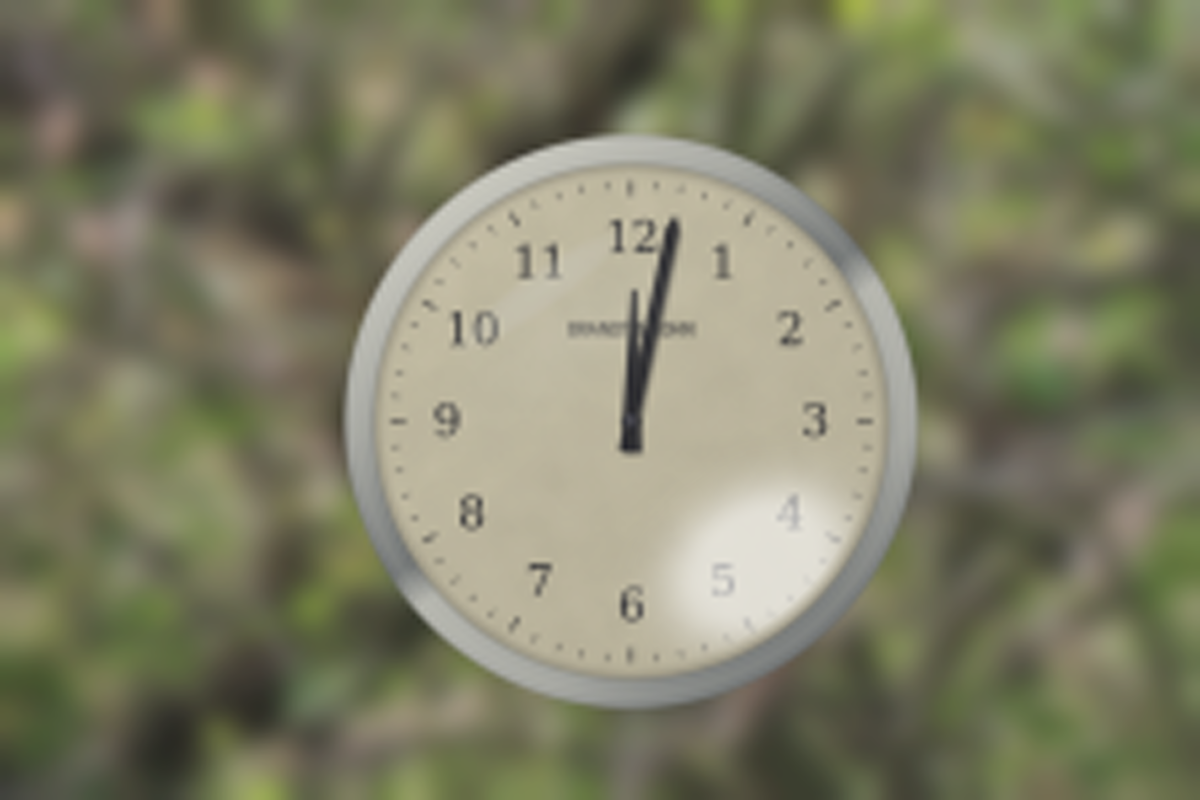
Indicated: **12:02**
